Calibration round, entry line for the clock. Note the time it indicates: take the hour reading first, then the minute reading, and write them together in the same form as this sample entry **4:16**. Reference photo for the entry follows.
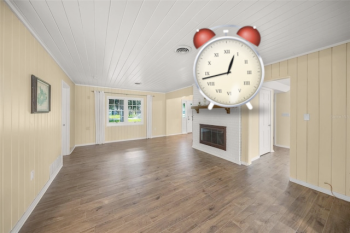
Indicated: **12:43**
